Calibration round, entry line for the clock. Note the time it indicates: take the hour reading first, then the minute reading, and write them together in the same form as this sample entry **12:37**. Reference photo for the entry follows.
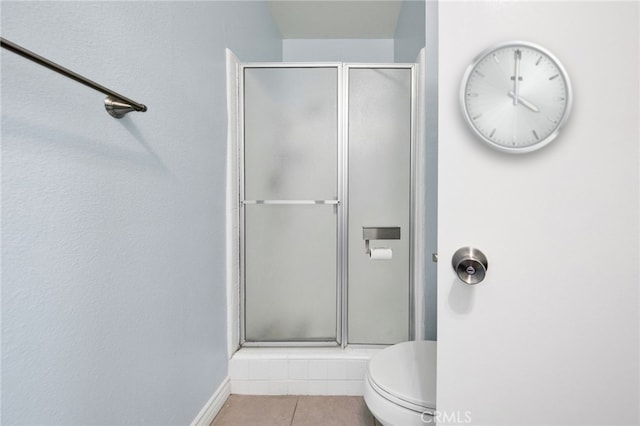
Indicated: **4:00**
